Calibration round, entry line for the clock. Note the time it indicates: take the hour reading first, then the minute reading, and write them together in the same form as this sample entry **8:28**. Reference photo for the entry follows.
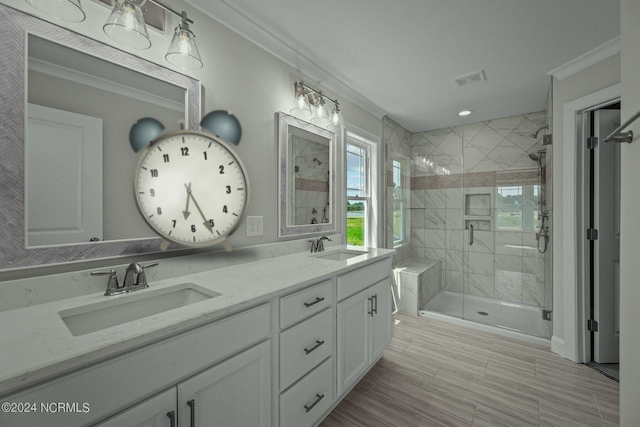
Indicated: **6:26**
